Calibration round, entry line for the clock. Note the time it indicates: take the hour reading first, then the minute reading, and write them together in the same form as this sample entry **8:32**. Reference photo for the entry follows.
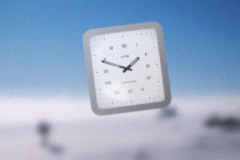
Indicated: **1:49**
